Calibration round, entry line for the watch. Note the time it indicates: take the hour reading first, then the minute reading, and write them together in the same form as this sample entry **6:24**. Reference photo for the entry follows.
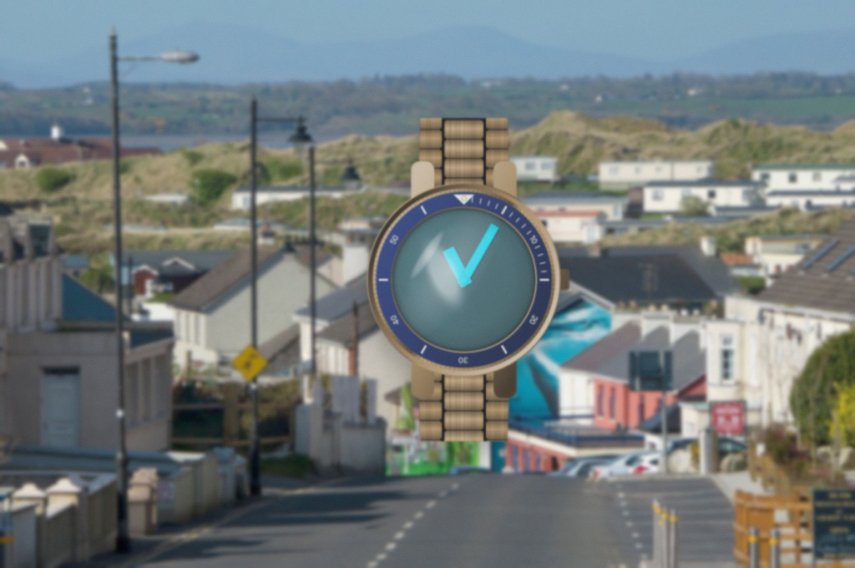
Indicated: **11:05**
